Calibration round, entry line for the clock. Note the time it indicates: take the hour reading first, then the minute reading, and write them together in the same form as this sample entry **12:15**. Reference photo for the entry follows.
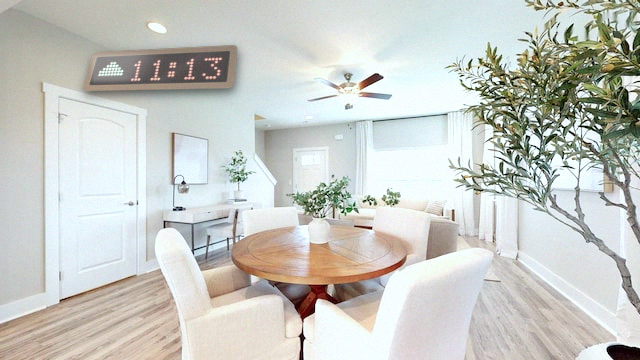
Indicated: **11:13**
